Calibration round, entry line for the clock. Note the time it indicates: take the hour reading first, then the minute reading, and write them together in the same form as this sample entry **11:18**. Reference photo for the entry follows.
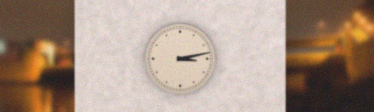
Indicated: **3:13**
